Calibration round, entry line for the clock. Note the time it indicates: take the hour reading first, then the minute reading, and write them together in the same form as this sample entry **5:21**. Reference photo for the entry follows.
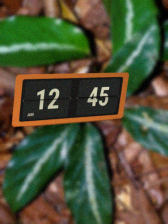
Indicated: **12:45**
